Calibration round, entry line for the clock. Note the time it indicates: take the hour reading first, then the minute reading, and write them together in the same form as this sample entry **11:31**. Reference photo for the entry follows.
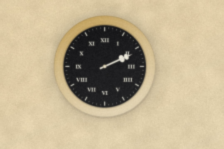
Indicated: **2:11**
